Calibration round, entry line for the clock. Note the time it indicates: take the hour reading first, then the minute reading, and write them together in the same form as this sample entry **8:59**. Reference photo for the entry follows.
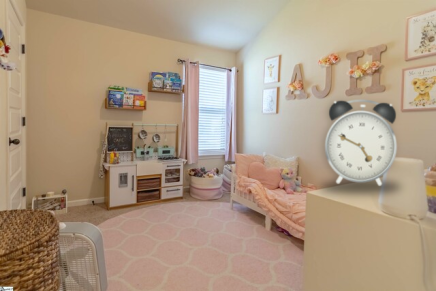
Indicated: **4:49**
